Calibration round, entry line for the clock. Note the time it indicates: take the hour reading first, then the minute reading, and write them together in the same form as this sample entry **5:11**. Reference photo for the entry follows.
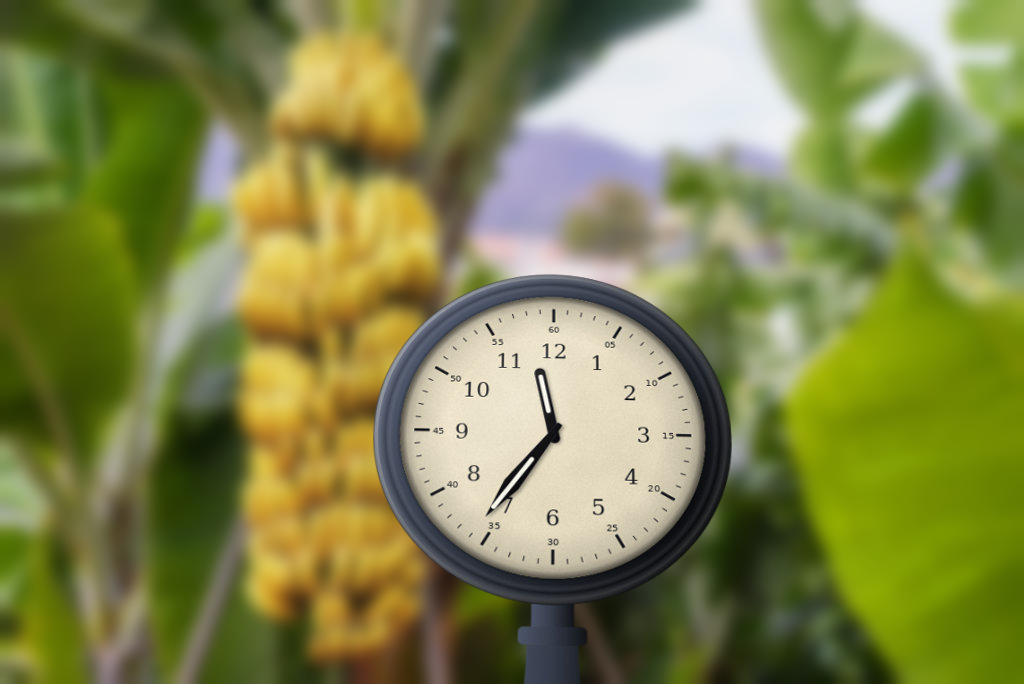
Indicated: **11:36**
